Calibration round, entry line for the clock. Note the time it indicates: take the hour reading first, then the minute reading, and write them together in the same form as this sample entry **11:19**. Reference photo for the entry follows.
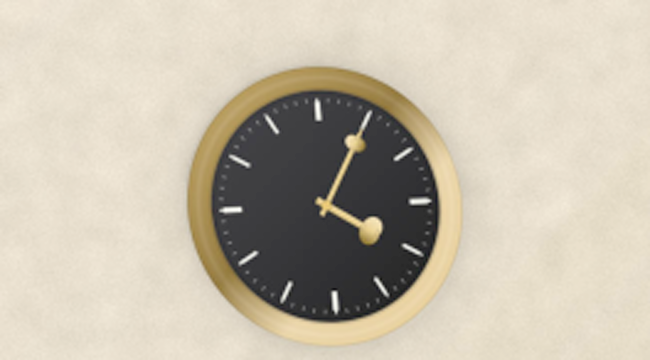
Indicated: **4:05**
